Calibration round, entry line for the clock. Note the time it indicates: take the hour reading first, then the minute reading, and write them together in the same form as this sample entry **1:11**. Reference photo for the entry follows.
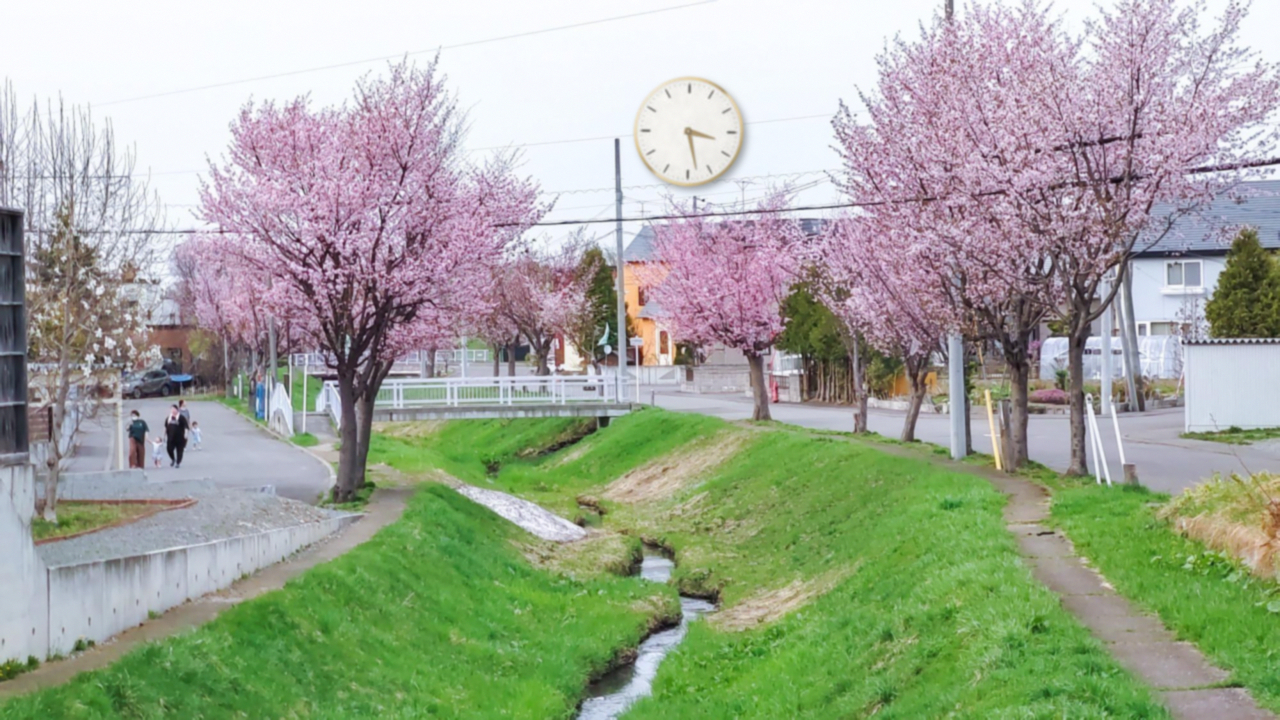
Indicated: **3:28**
